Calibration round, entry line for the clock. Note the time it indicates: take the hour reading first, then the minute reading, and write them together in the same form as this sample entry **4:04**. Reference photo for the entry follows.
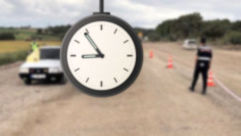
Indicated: **8:54**
